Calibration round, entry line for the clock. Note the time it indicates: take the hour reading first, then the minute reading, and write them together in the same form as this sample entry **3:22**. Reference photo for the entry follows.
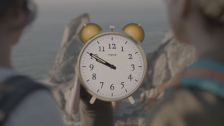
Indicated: **9:50**
